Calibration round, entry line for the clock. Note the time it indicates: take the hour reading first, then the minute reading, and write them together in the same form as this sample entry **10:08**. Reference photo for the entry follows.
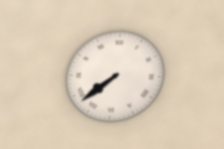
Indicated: **7:38**
